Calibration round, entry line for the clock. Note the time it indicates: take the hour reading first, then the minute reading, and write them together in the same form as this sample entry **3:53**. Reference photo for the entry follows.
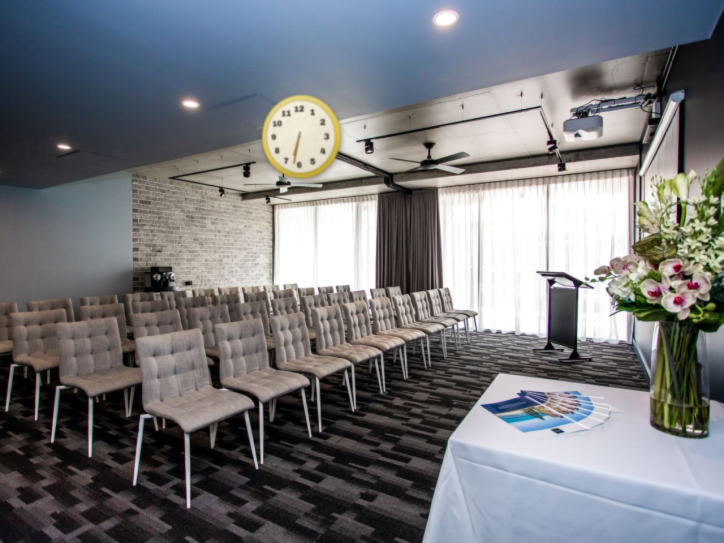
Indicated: **6:32**
